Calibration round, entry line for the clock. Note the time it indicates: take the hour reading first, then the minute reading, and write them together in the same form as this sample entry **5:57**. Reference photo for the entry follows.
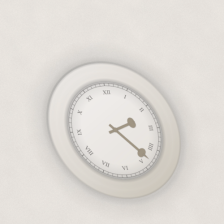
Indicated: **2:23**
